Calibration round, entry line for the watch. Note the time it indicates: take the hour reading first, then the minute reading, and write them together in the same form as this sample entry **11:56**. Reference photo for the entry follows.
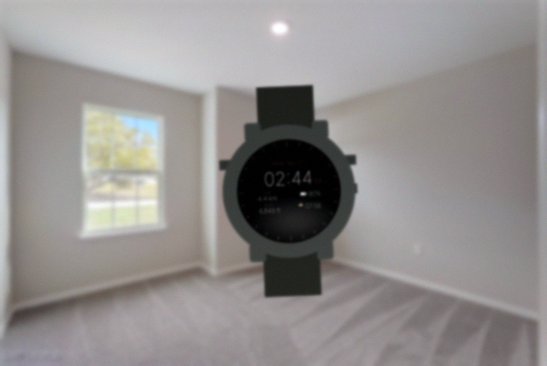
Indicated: **2:44**
